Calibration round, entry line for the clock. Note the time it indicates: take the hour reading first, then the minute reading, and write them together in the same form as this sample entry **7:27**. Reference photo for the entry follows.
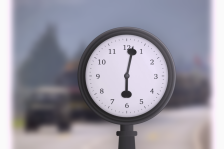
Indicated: **6:02**
